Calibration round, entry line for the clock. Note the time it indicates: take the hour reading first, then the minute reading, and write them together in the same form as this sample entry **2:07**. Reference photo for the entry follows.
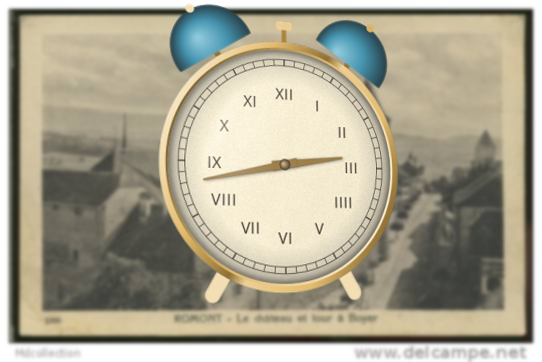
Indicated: **2:43**
